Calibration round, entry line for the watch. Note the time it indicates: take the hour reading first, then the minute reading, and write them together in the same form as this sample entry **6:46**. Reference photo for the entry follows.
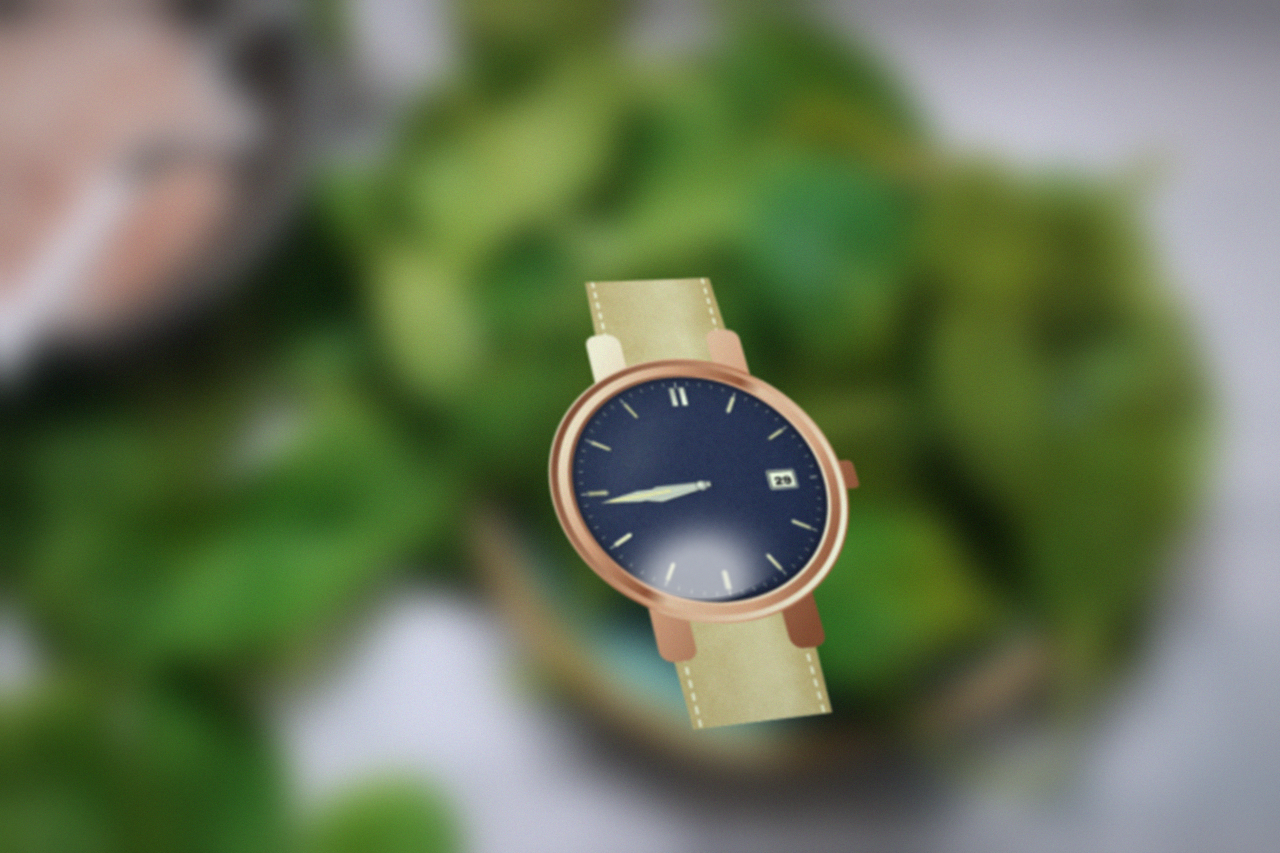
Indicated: **8:44**
